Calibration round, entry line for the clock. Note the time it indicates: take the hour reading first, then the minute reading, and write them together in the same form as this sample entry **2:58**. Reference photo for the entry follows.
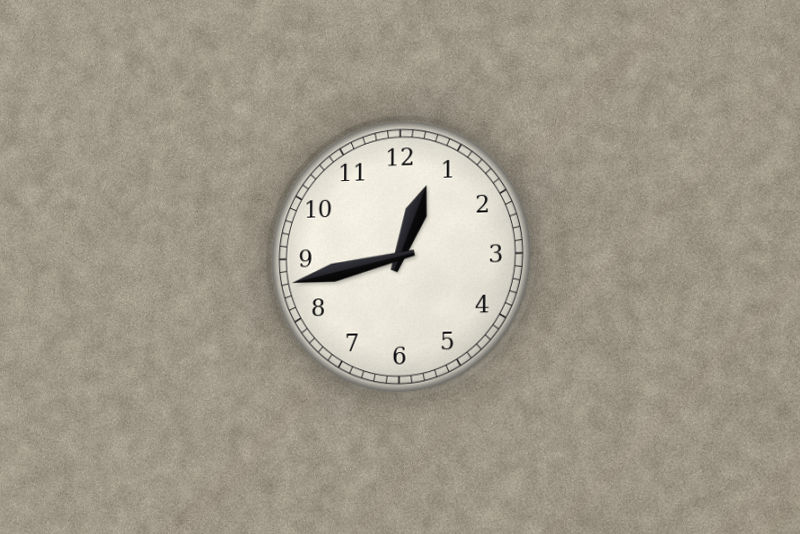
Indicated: **12:43**
